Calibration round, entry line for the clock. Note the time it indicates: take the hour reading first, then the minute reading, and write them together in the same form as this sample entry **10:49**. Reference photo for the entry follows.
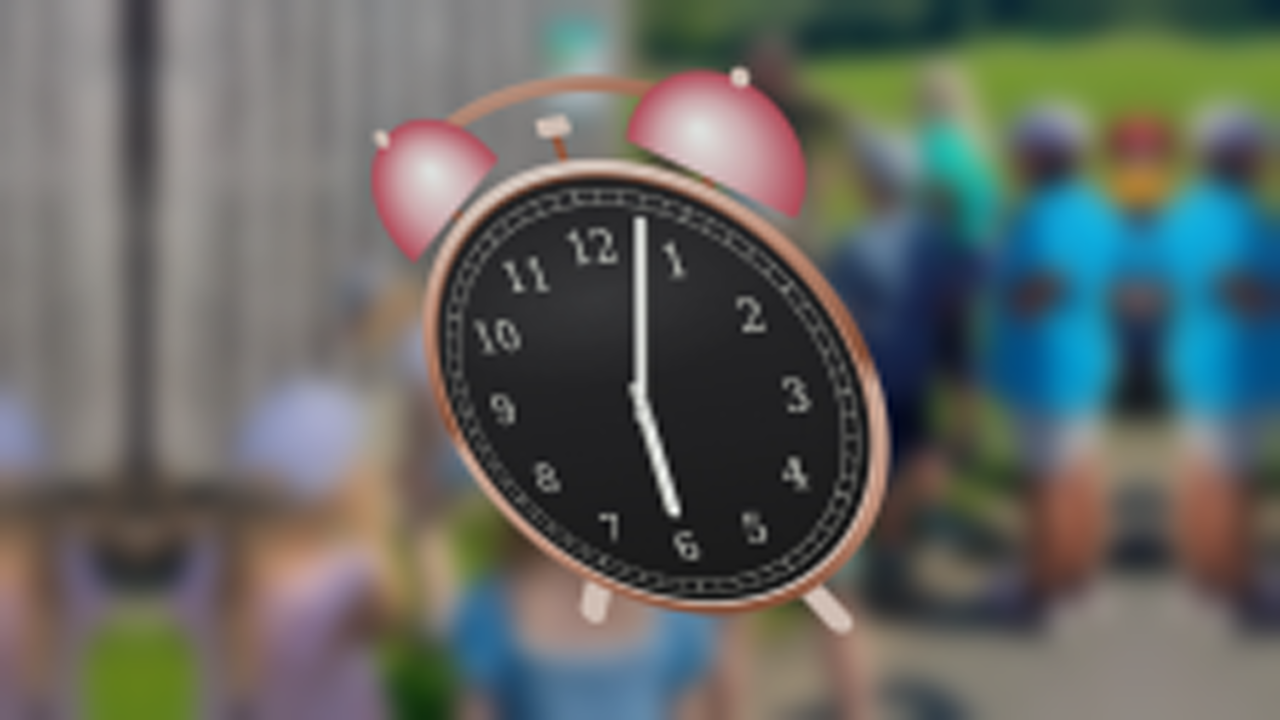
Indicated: **6:03**
